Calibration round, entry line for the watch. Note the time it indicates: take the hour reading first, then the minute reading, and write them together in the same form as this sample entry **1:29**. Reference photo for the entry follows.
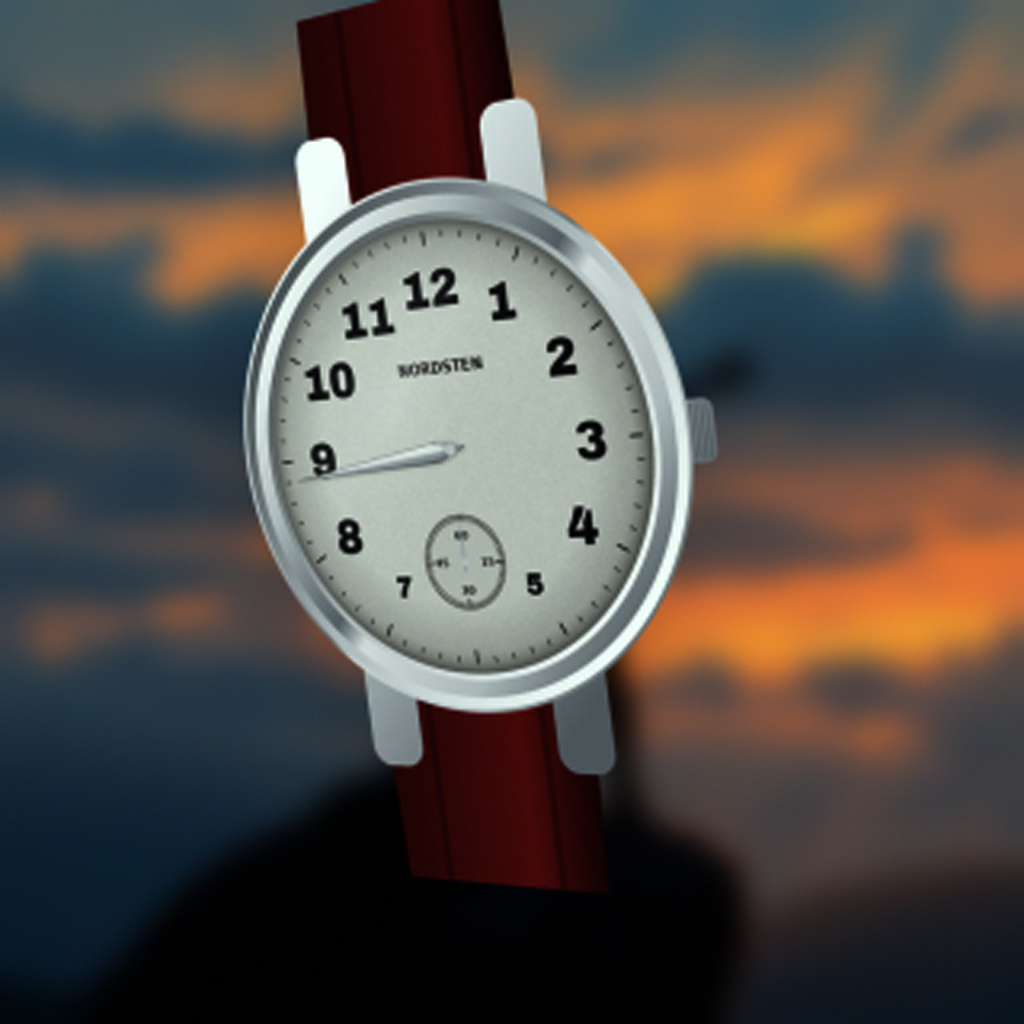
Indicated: **8:44**
